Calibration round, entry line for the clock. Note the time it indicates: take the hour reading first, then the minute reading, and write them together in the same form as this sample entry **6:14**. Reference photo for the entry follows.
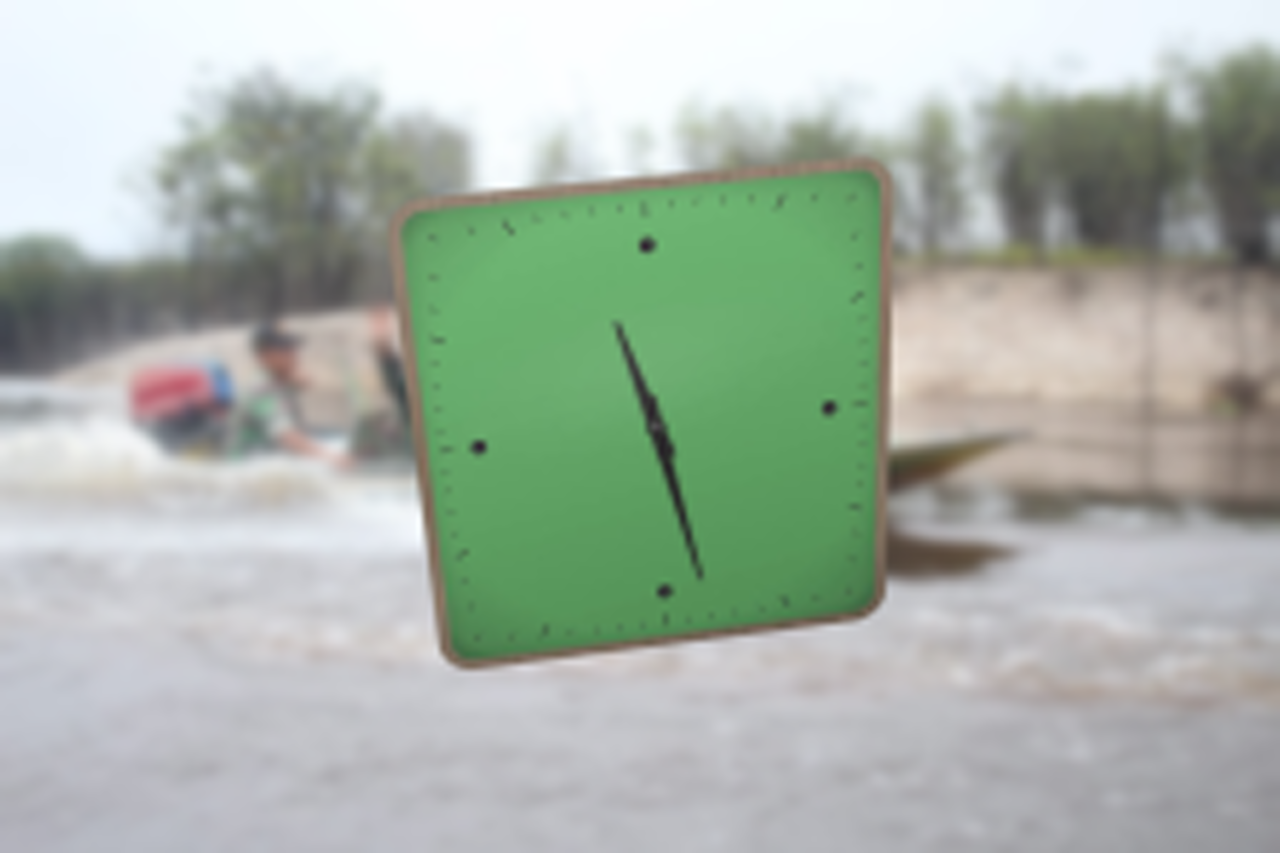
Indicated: **11:28**
